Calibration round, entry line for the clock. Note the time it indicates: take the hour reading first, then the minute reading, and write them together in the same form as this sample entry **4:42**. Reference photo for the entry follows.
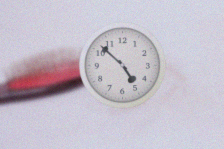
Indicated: **4:52**
